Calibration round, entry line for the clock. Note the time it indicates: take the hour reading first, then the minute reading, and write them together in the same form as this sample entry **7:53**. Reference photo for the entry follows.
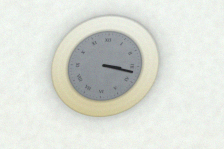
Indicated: **3:17**
